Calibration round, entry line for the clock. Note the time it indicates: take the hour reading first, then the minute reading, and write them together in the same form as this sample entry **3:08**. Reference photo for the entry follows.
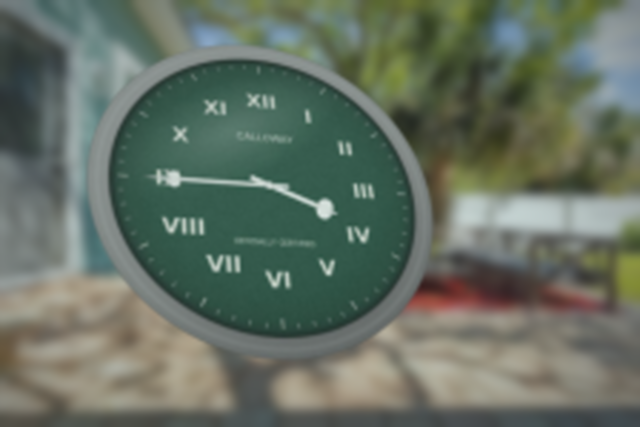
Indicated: **3:45**
